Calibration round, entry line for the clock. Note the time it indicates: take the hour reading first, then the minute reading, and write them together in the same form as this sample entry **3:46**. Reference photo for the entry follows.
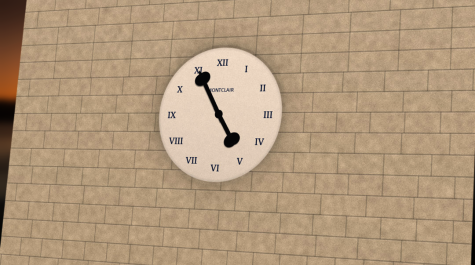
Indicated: **4:55**
